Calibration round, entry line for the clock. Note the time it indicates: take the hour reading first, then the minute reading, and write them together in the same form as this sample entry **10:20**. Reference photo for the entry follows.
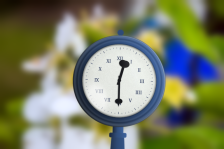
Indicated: **12:30**
